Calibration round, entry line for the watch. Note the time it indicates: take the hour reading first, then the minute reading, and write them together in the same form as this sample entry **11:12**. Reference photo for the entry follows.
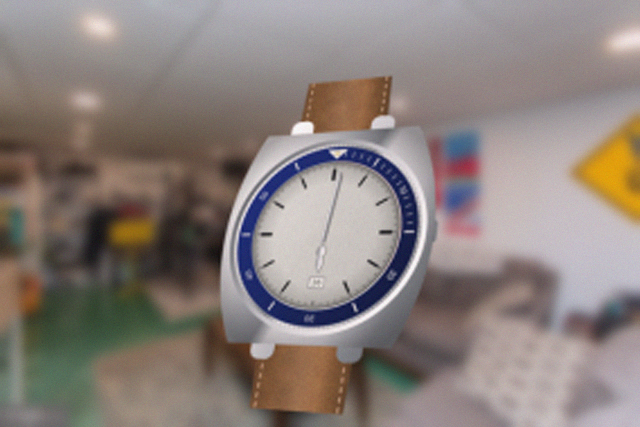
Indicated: **6:01**
